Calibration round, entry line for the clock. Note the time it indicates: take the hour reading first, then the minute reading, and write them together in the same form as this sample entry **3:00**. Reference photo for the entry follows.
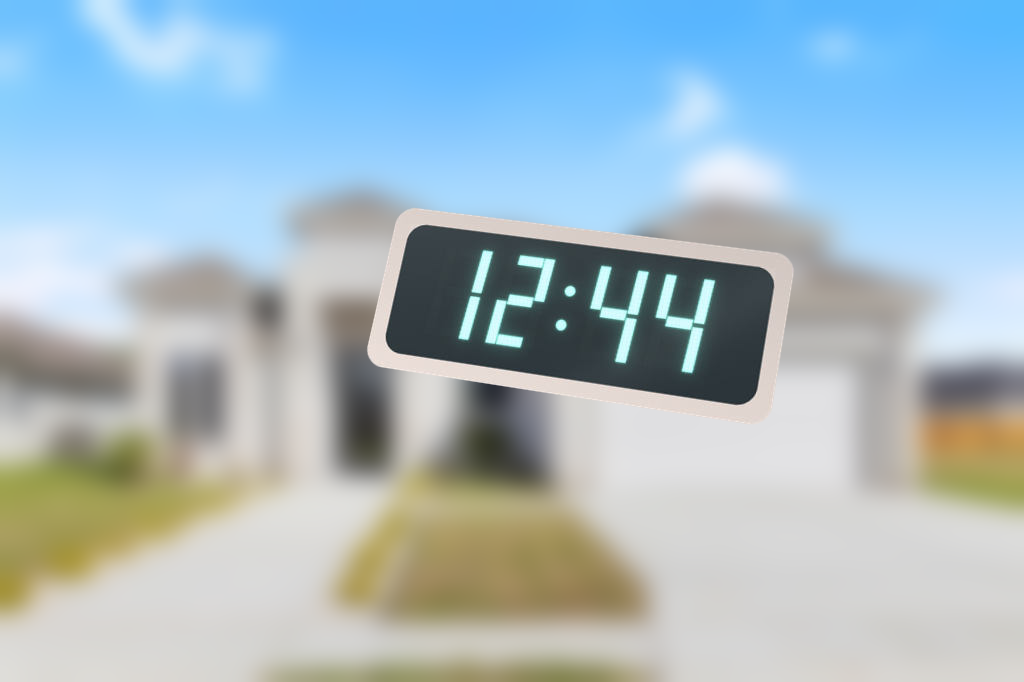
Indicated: **12:44**
